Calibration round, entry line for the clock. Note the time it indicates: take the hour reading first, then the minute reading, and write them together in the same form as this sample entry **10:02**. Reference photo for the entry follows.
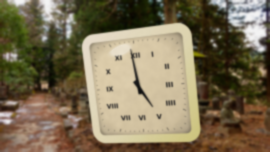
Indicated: **4:59**
